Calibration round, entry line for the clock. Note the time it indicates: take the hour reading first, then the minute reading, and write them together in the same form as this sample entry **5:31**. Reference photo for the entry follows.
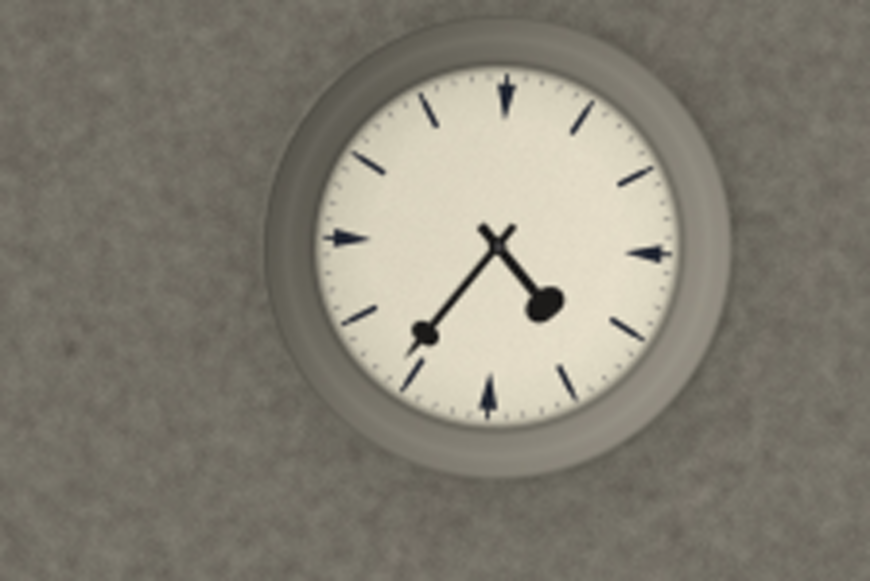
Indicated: **4:36**
